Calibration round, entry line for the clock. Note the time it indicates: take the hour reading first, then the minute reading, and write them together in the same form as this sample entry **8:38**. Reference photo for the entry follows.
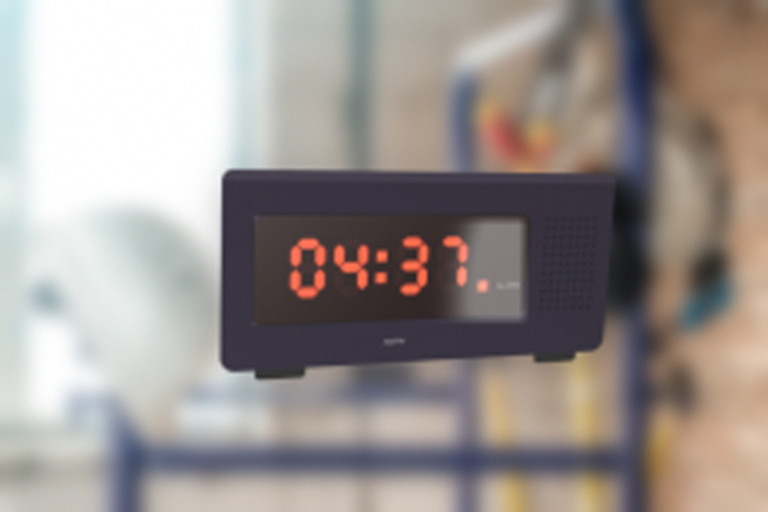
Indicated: **4:37**
